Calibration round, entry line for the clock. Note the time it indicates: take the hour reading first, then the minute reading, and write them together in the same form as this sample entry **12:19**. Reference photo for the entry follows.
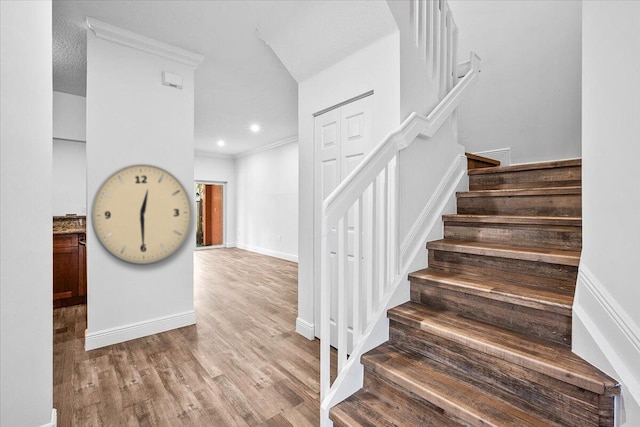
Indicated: **12:30**
